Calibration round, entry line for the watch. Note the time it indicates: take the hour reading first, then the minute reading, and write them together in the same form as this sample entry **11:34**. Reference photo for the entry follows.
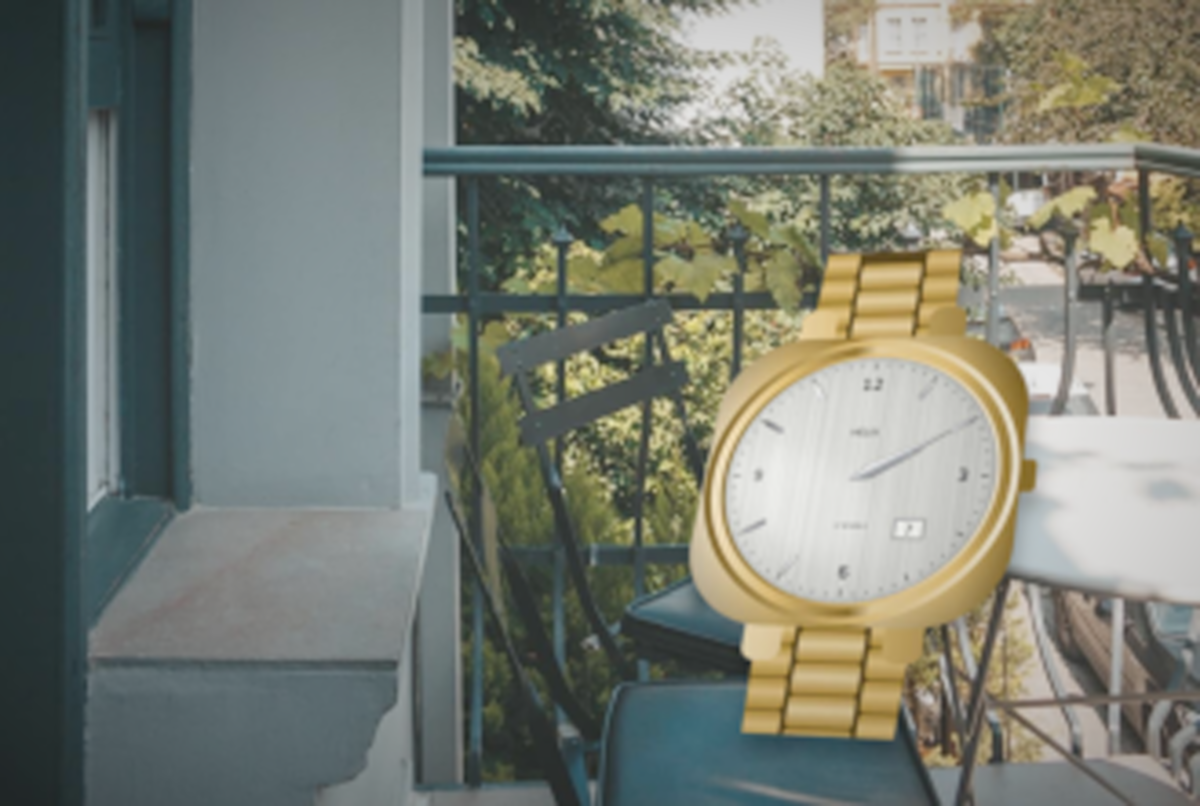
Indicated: **2:10**
